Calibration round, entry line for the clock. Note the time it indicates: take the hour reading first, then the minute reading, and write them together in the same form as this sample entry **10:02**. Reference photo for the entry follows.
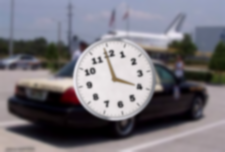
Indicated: **3:59**
